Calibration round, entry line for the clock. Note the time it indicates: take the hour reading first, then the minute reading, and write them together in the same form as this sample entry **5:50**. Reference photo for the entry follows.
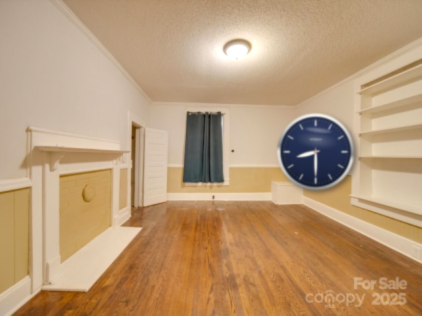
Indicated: **8:30**
